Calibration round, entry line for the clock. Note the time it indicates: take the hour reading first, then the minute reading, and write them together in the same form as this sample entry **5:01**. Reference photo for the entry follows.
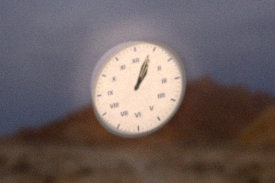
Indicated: **1:04**
